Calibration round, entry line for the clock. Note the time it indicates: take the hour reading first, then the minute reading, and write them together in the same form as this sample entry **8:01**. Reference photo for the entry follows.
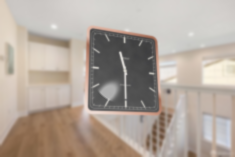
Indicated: **11:30**
